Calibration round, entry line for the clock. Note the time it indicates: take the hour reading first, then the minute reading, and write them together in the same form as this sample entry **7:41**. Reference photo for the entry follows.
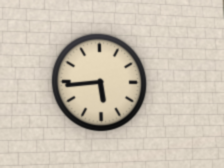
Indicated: **5:44**
